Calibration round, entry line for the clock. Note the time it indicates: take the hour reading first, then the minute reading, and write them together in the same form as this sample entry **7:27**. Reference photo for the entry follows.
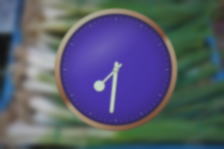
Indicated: **7:31**
